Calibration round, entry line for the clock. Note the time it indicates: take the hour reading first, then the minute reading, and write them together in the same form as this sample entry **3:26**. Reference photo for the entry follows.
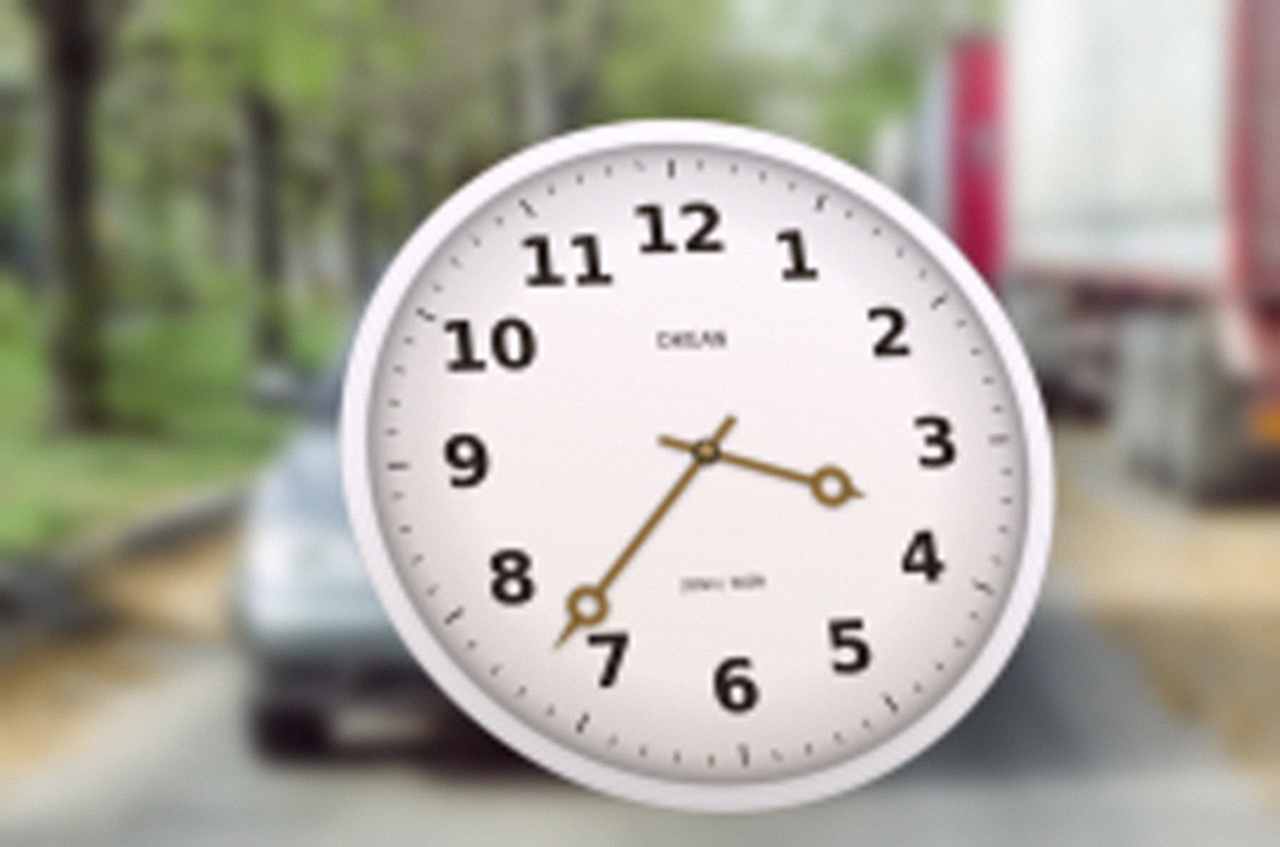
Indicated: **3:37**
